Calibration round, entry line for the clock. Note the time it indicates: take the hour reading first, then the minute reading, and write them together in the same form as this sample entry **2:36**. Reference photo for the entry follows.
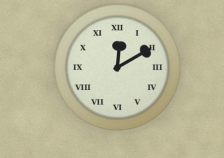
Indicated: **12:10**
